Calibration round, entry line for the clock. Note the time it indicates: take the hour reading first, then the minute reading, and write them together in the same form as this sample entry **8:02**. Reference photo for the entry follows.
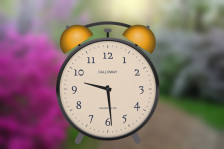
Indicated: **9:29**
